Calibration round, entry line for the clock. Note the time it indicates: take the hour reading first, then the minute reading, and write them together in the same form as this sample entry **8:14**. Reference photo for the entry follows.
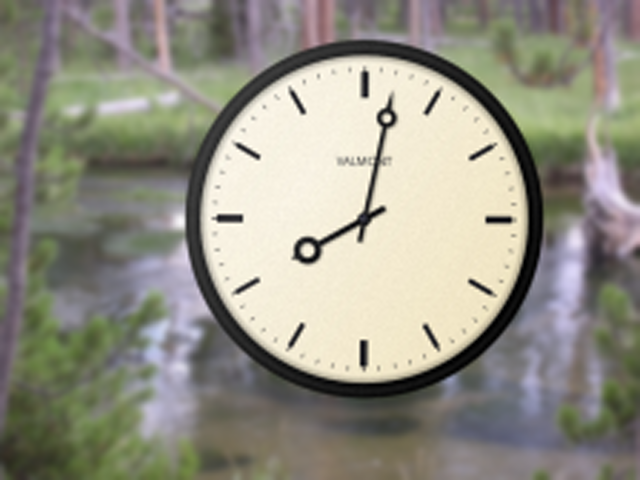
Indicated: **8:02**
